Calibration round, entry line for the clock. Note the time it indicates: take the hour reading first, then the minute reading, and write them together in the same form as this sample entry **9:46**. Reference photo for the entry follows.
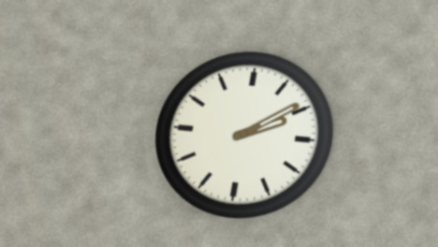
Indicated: **2:09**
